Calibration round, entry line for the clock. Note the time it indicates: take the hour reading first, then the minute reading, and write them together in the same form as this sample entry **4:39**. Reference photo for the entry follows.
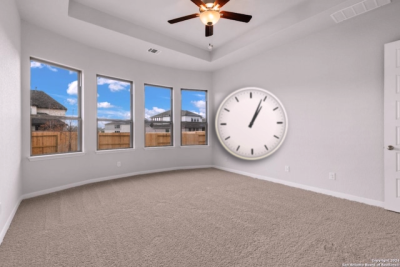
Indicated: **1:04**
